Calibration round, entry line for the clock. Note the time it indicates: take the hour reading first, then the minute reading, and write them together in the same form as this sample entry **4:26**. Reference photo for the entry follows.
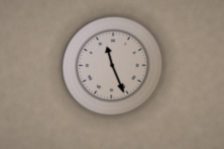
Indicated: **11:26**
